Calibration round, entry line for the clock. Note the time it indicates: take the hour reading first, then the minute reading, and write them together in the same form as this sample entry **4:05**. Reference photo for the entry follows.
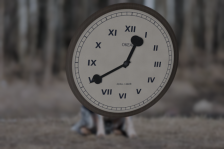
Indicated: **12:40**
